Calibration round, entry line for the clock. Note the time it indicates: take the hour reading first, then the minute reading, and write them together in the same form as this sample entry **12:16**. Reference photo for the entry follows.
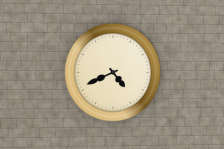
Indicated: **4:41**
